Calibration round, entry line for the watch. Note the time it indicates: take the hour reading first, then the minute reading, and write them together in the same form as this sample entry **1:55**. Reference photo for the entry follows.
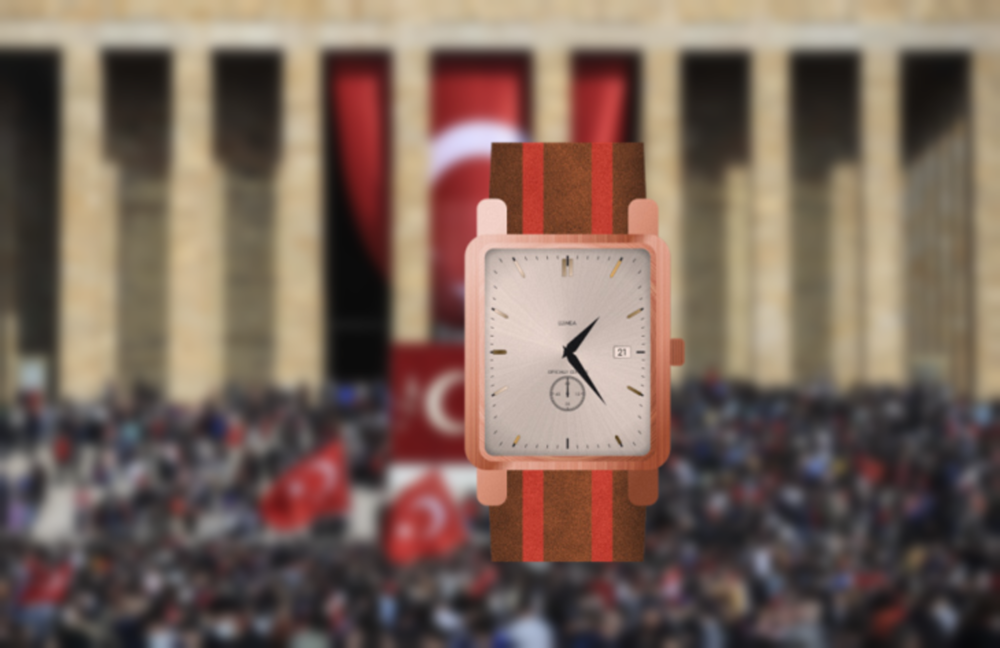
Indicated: **1:24**
